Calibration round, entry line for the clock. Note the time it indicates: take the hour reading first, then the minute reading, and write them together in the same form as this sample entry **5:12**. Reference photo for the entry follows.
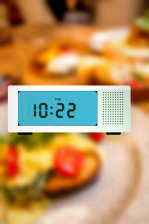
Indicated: **10:22**
